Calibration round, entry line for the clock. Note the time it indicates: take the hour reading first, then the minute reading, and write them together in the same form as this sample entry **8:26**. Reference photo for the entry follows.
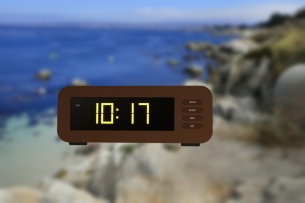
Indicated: **10:17**
